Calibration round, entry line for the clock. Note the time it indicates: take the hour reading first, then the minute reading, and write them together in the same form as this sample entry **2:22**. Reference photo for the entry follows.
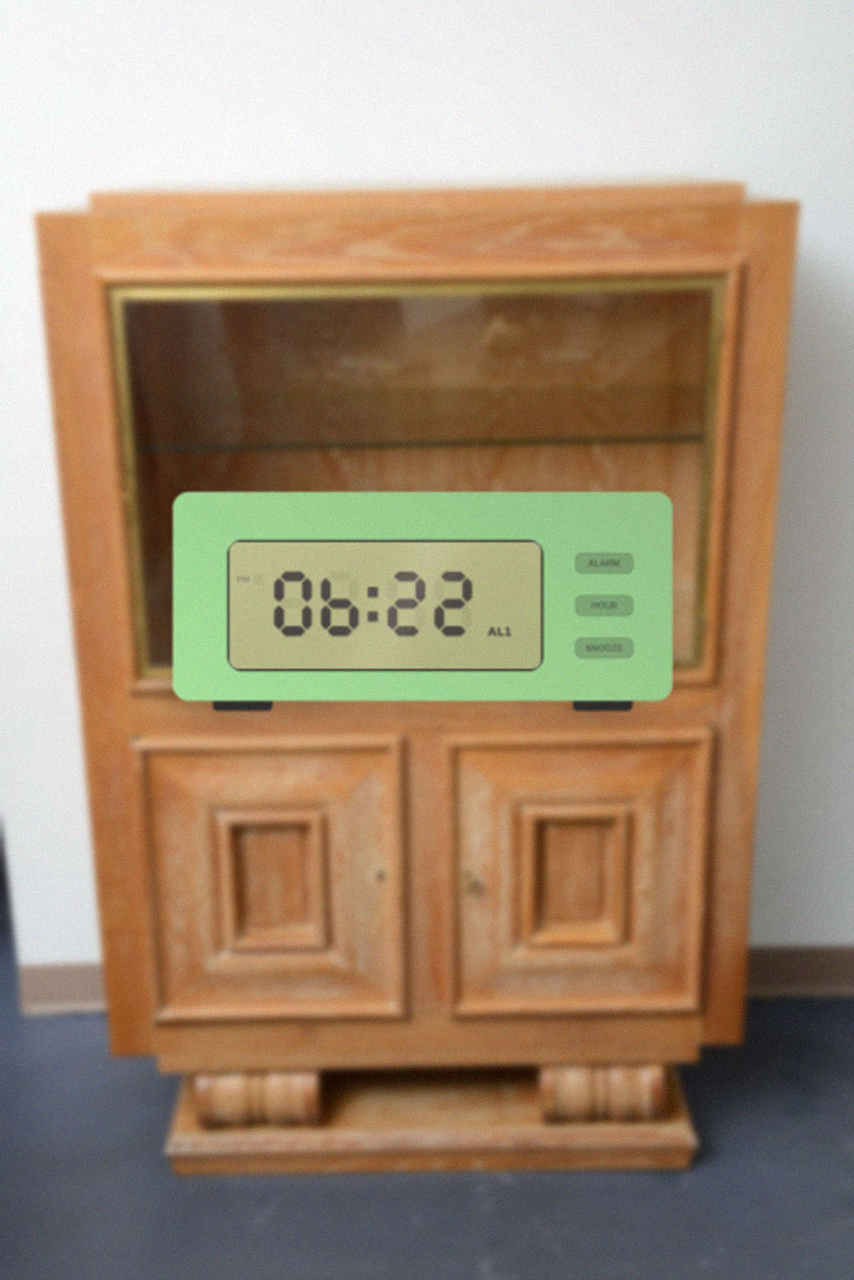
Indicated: **6:22**
